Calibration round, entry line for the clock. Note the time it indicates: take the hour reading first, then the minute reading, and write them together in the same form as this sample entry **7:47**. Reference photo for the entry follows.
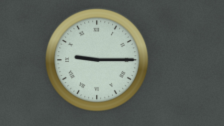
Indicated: **9:15**
